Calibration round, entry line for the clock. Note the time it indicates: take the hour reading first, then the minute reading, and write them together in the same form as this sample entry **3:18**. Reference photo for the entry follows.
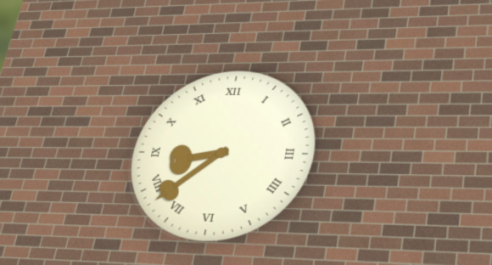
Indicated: **8:38**
